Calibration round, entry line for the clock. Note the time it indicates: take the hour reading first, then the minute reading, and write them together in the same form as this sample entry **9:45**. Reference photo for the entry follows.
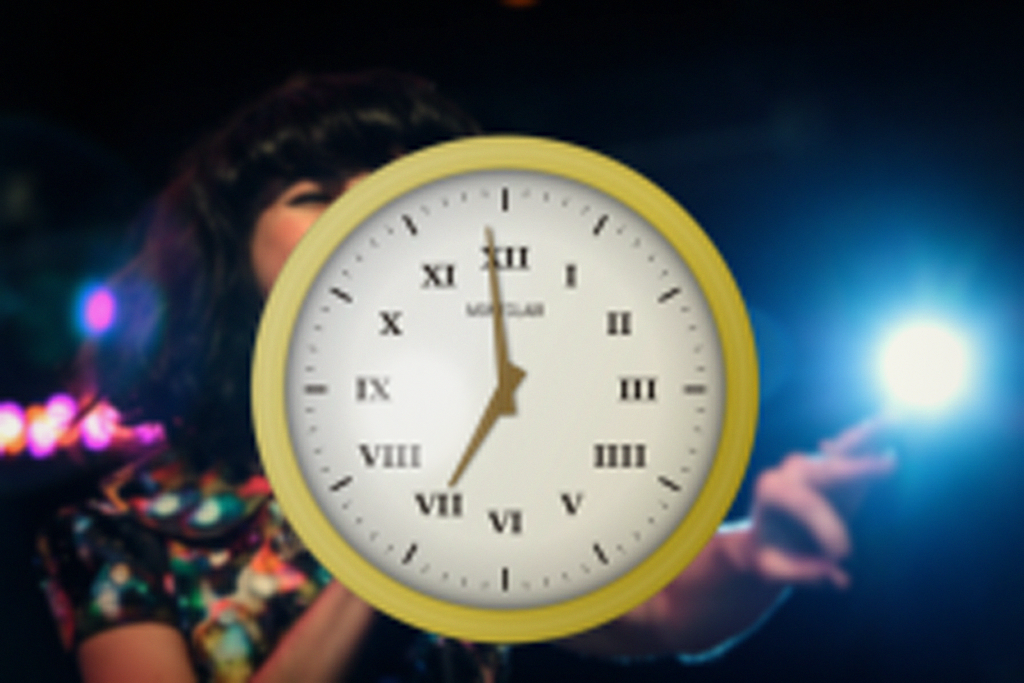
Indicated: **6:59**
